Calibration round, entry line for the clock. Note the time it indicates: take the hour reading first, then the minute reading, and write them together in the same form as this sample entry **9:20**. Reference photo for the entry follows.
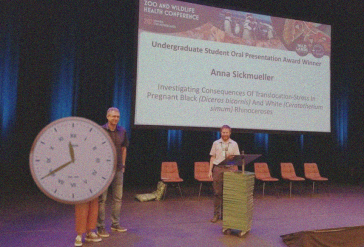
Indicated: **11:40**
